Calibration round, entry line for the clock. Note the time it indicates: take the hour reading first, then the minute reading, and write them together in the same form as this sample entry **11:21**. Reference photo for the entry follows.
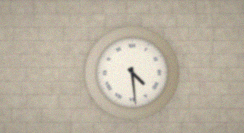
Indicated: **4:29**
